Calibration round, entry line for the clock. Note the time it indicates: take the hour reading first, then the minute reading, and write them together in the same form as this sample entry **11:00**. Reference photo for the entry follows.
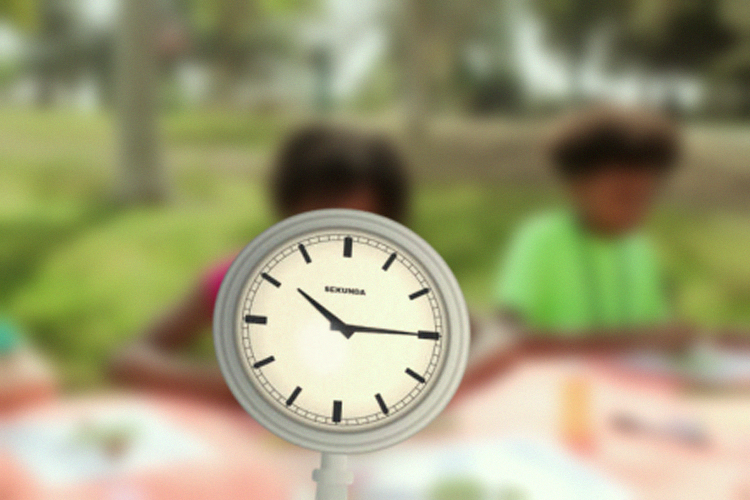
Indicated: **10:15**
